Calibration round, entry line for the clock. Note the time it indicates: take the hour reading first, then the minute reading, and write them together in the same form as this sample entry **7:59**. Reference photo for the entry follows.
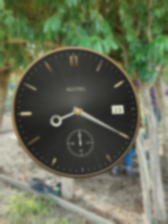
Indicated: **8:20**
